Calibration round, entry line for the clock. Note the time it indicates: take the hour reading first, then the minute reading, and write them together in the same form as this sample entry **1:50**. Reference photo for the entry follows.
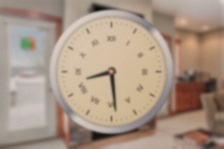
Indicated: **8:29**
